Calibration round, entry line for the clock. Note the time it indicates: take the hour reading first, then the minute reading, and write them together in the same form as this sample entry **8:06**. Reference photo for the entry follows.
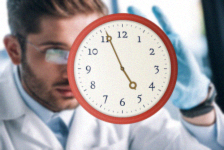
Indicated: **4:56**
